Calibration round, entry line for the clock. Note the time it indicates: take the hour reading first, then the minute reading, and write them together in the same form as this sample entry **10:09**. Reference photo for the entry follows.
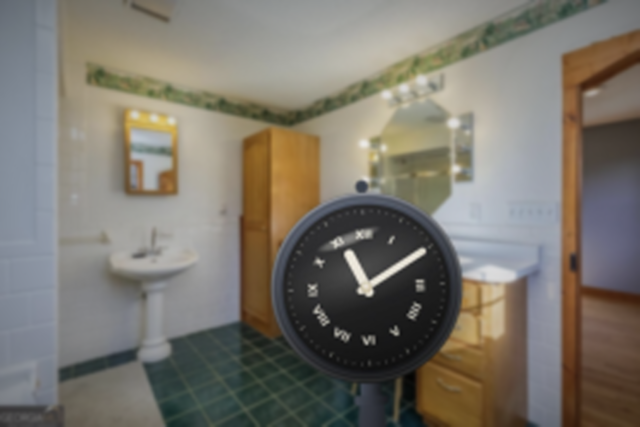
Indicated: **11:10**
